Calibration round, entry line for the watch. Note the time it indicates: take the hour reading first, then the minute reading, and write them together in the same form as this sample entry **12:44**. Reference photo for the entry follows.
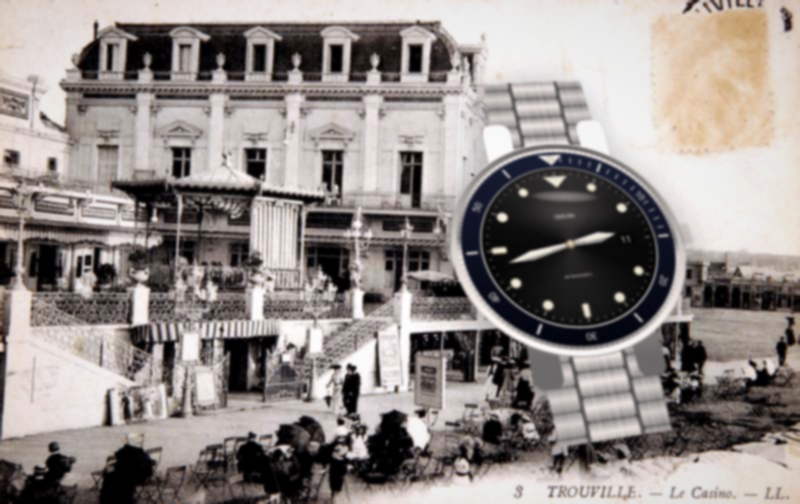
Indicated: **2:43**
